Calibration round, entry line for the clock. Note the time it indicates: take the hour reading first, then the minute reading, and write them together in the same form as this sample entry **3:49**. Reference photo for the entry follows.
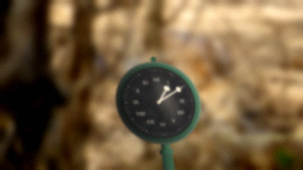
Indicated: **1:10**
